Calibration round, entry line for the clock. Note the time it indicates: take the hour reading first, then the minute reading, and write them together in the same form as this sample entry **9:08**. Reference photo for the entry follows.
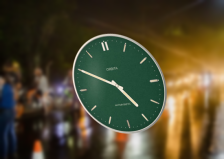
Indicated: **4:50**
